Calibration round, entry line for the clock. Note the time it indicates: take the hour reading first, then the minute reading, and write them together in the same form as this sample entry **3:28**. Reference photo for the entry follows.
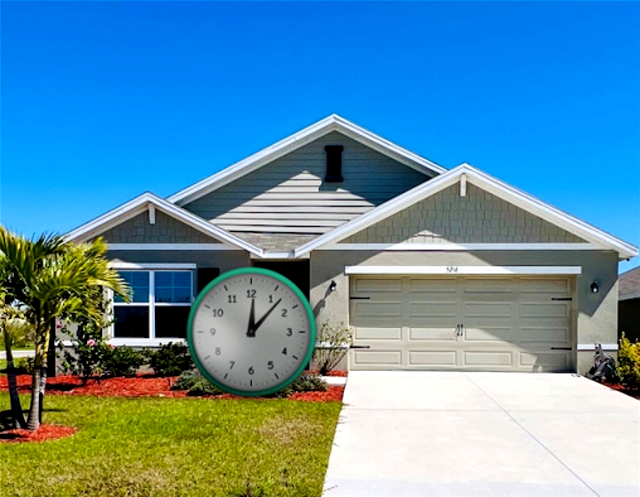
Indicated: **12:07**
